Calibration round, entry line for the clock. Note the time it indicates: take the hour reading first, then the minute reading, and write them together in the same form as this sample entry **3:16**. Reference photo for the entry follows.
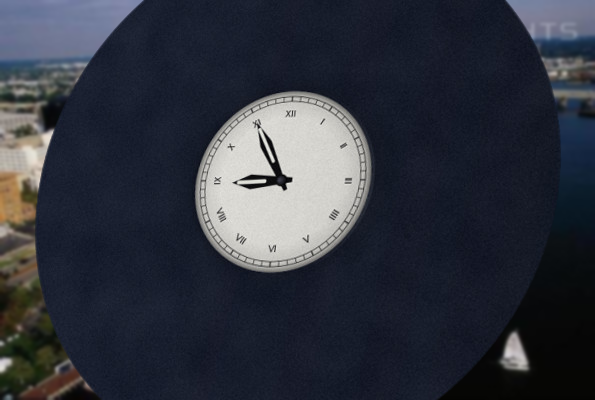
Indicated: **8:55**
